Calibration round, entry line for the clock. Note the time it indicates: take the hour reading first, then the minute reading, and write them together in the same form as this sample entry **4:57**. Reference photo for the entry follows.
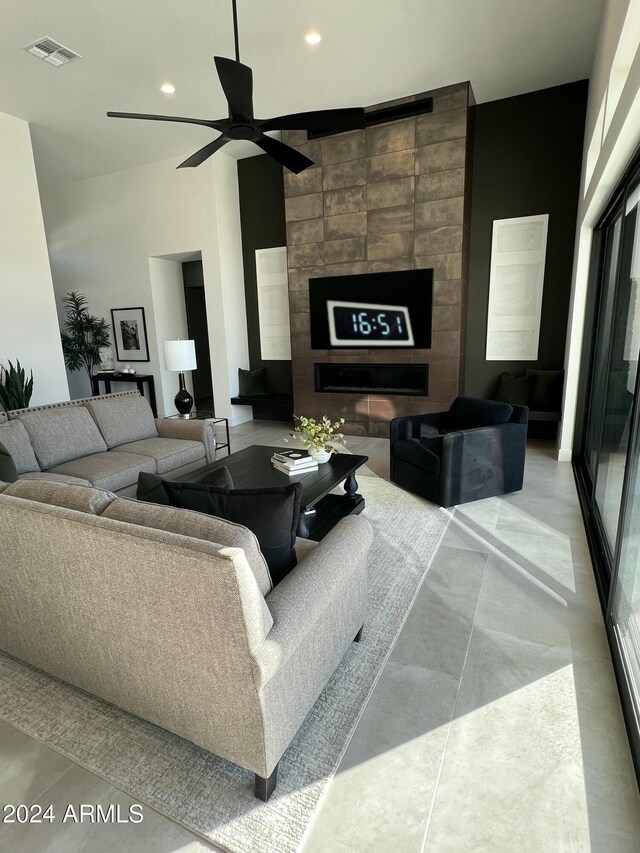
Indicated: **16:51**
